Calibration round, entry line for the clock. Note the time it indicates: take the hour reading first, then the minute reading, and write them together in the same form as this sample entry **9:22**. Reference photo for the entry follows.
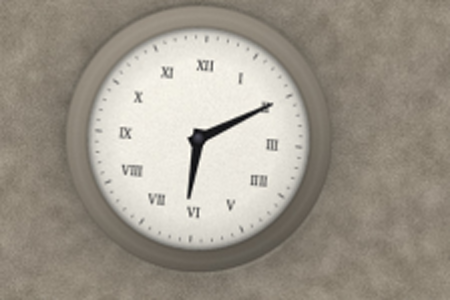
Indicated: **6:10**
